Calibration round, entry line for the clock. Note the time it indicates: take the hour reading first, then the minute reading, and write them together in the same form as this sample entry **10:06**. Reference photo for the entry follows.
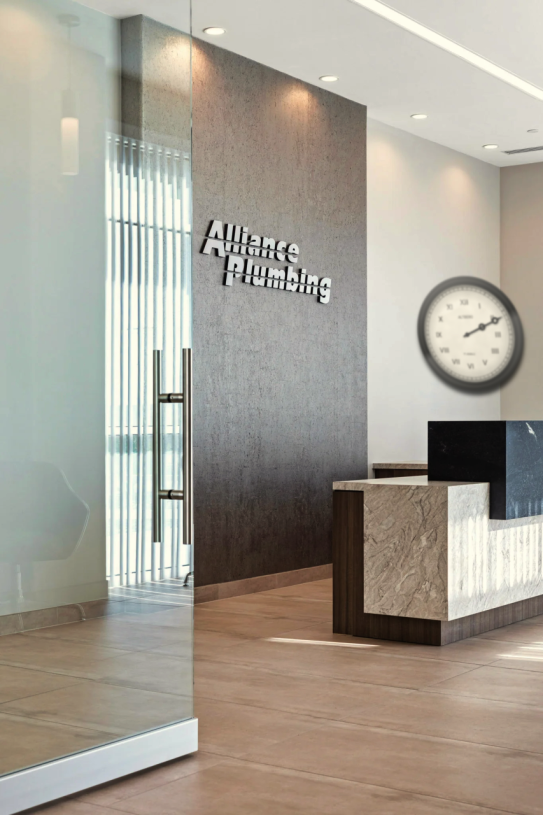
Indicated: **2:11**
